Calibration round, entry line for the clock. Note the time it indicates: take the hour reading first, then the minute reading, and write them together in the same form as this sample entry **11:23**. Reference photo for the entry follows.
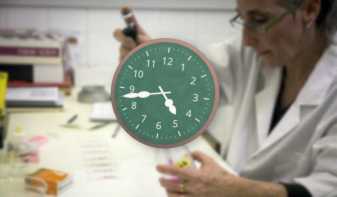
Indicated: **4:43**
